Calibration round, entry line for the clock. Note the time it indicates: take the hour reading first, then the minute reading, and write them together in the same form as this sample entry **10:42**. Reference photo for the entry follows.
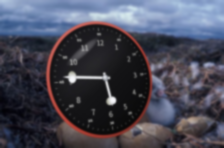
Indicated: **5:46**
